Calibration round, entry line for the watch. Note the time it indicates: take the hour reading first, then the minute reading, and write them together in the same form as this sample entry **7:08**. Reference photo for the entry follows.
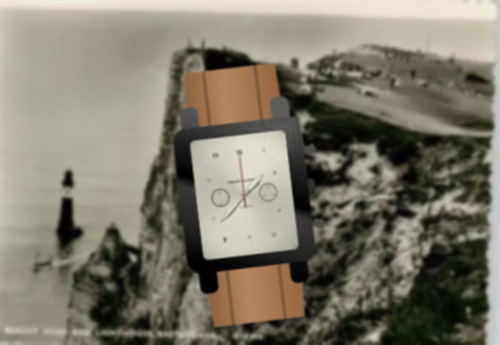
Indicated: **1:38**
